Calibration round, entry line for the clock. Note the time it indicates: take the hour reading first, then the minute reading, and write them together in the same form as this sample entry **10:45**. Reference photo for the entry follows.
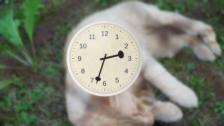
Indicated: **2:33**
